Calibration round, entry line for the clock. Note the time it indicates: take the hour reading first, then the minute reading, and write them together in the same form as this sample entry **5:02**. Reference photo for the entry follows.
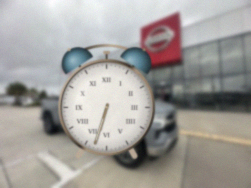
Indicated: **6:33**
